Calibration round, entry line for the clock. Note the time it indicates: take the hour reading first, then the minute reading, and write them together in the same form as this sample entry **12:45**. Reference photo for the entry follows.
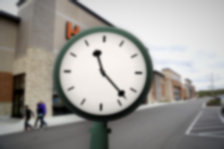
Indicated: **11:23**
